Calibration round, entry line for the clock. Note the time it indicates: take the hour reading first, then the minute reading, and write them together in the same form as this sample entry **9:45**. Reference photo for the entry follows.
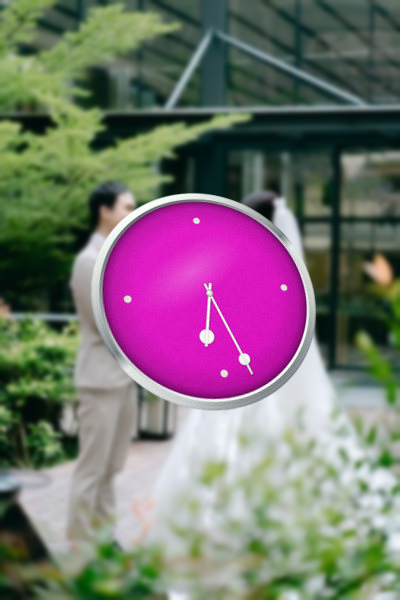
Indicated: **6:27**
